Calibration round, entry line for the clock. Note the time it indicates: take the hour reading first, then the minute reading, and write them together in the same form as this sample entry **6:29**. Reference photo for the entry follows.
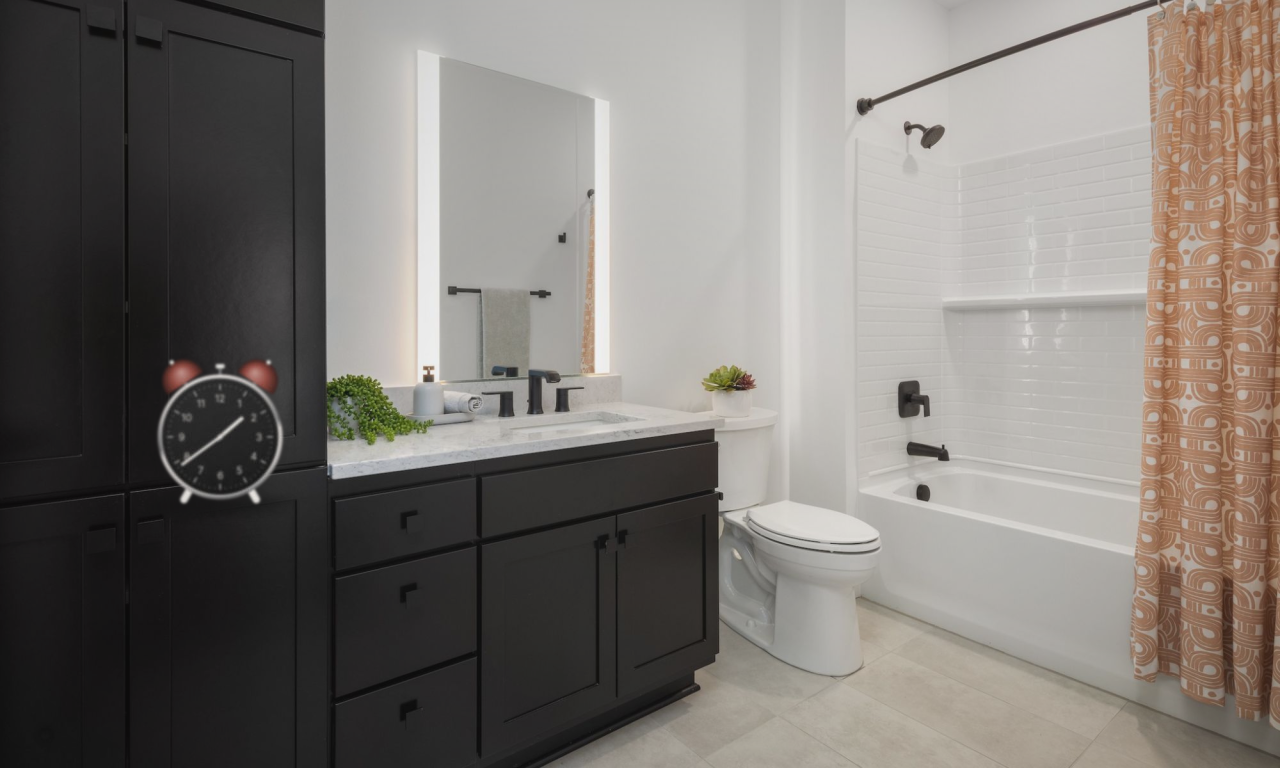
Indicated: **1:39**
